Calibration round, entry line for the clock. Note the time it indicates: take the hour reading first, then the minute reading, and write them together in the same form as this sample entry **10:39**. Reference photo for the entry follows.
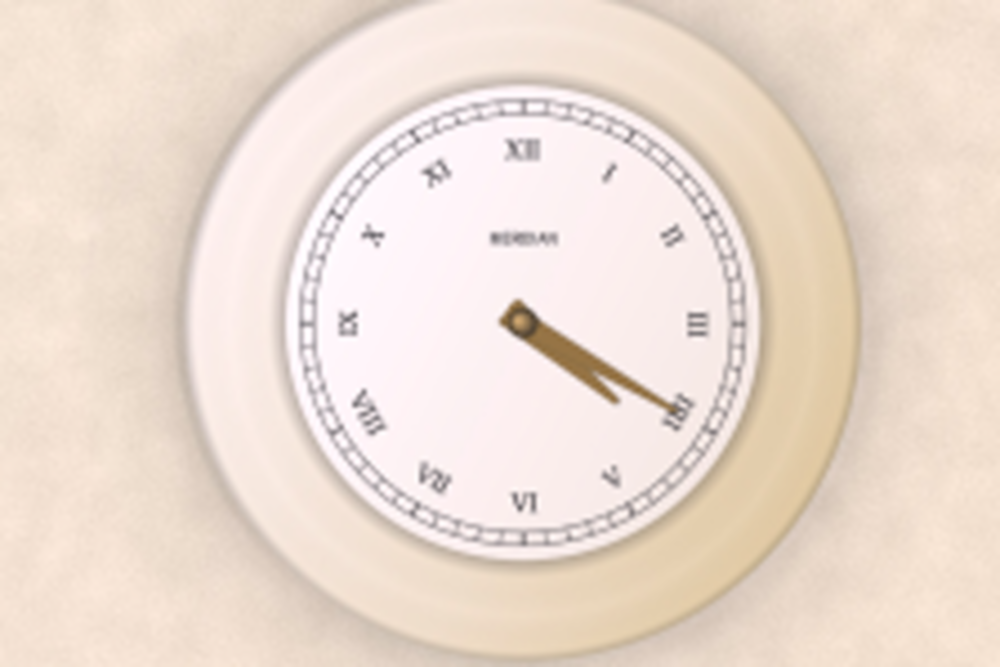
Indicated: **4:20**
